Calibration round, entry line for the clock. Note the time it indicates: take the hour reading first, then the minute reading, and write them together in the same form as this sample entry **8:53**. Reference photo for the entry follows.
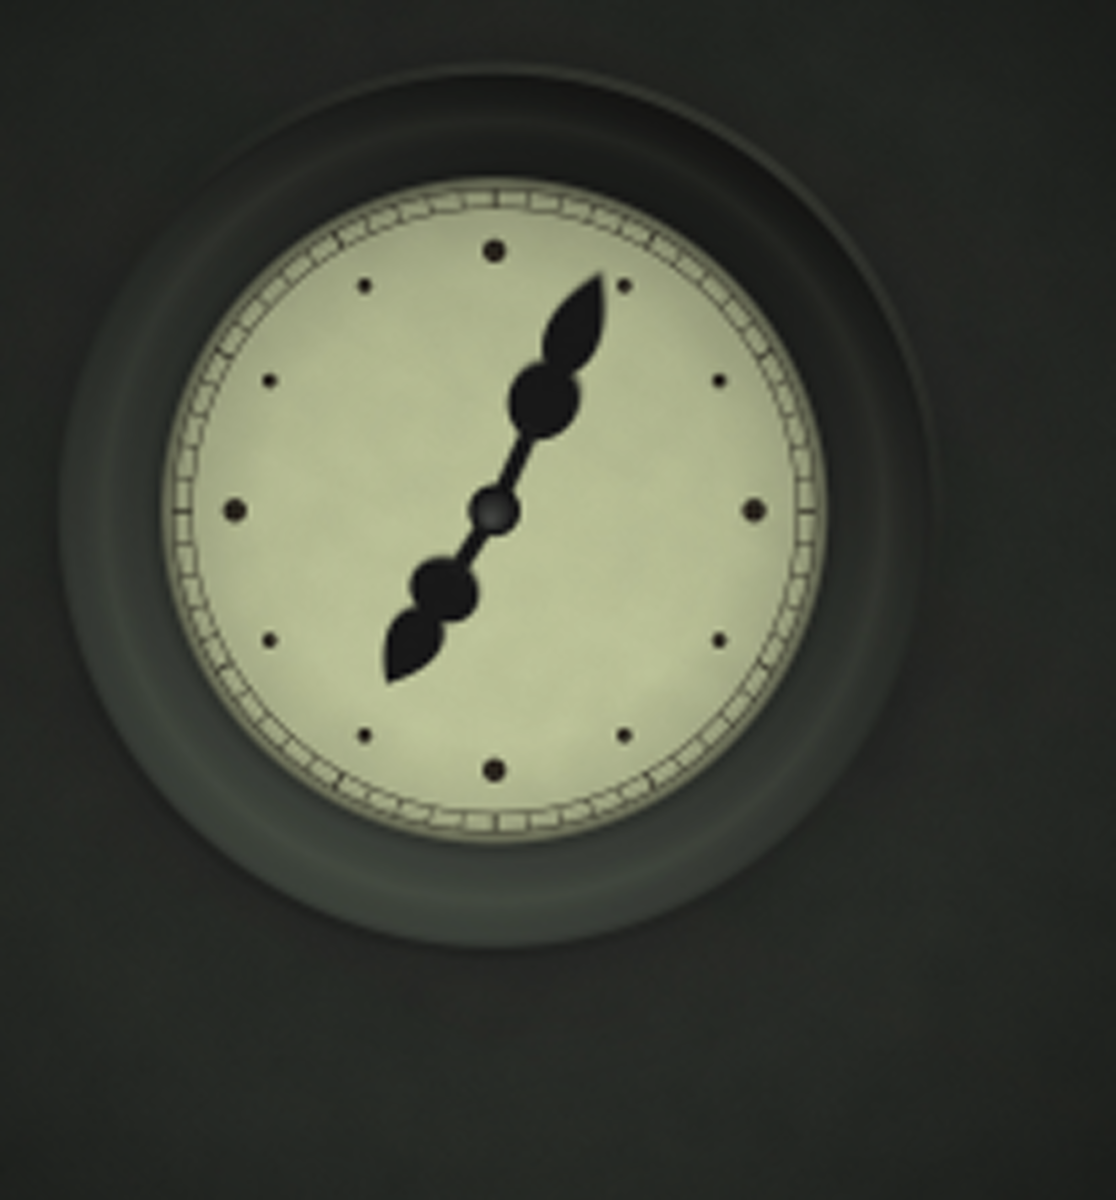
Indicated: **7:04**
